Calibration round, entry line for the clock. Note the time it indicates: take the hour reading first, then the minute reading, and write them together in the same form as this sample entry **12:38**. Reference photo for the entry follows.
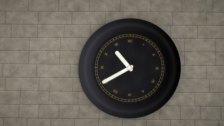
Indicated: **10:40**
